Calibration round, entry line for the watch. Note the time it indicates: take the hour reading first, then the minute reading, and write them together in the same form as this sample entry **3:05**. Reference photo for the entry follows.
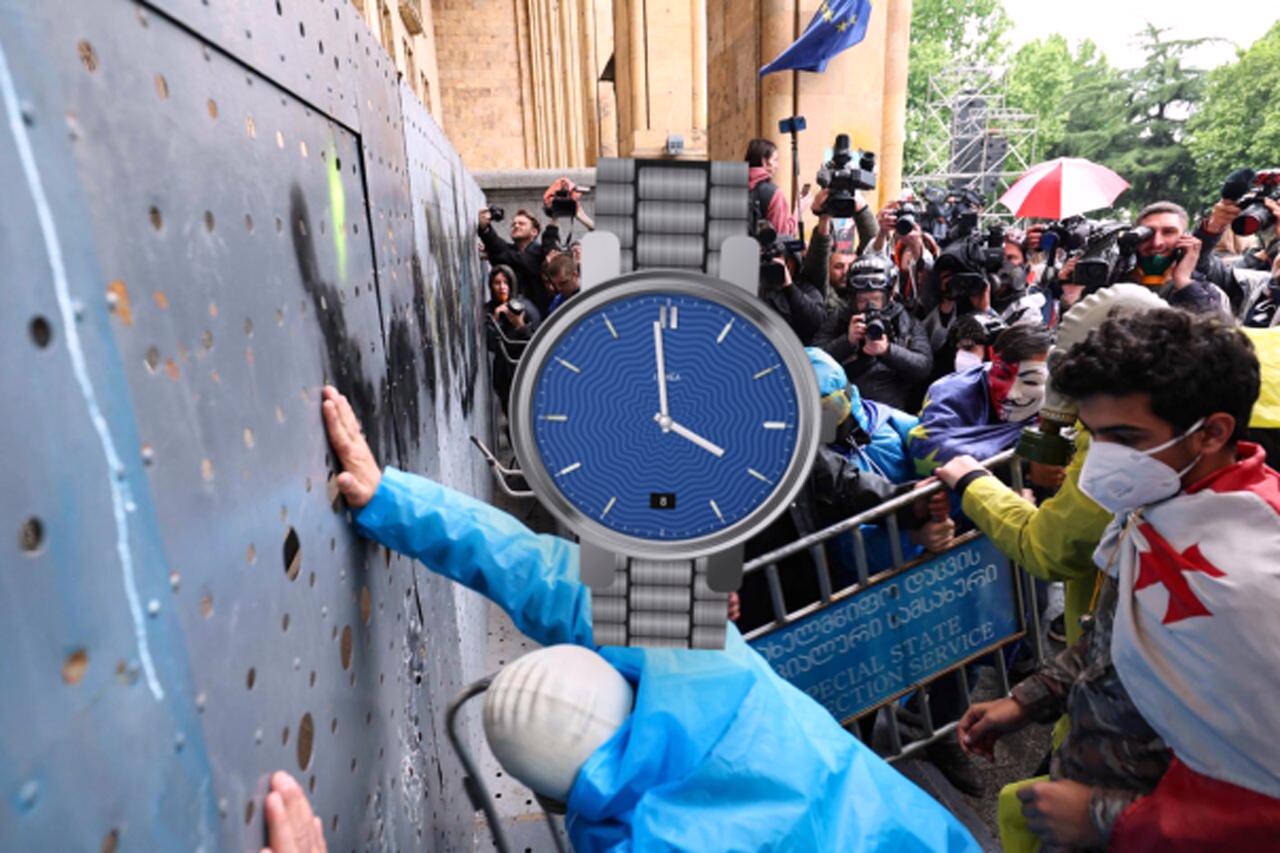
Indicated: **3:59**
